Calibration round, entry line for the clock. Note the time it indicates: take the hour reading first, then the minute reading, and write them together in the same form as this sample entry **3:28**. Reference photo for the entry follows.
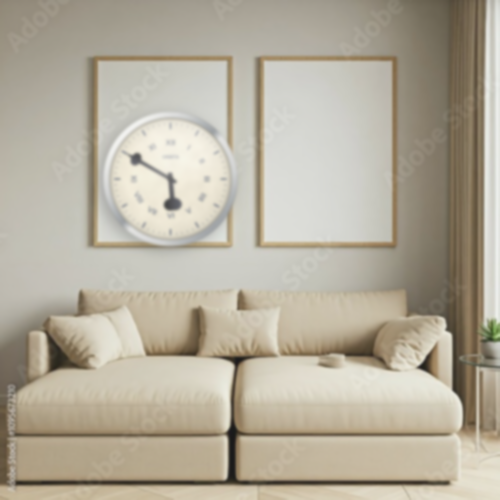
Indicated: **5:50**
